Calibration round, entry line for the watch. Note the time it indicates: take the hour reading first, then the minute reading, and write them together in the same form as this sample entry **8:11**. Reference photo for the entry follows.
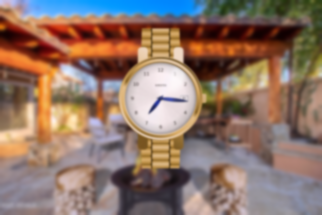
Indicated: **7:16**
